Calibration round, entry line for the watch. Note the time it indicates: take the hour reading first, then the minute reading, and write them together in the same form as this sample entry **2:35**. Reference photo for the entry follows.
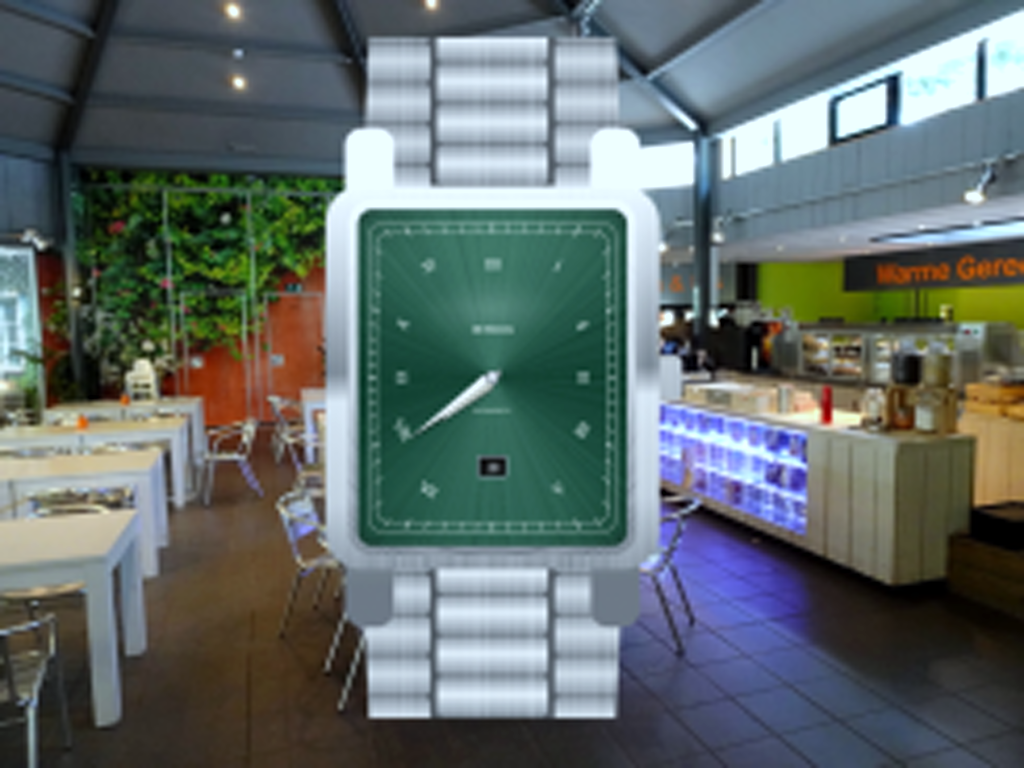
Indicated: **7:39**
